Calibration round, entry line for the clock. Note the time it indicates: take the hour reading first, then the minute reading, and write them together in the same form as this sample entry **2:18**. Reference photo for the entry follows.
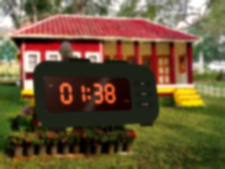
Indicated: **1:38**
